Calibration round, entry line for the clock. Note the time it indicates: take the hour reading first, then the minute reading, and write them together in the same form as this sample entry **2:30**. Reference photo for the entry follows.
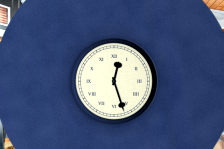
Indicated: **12:27**
